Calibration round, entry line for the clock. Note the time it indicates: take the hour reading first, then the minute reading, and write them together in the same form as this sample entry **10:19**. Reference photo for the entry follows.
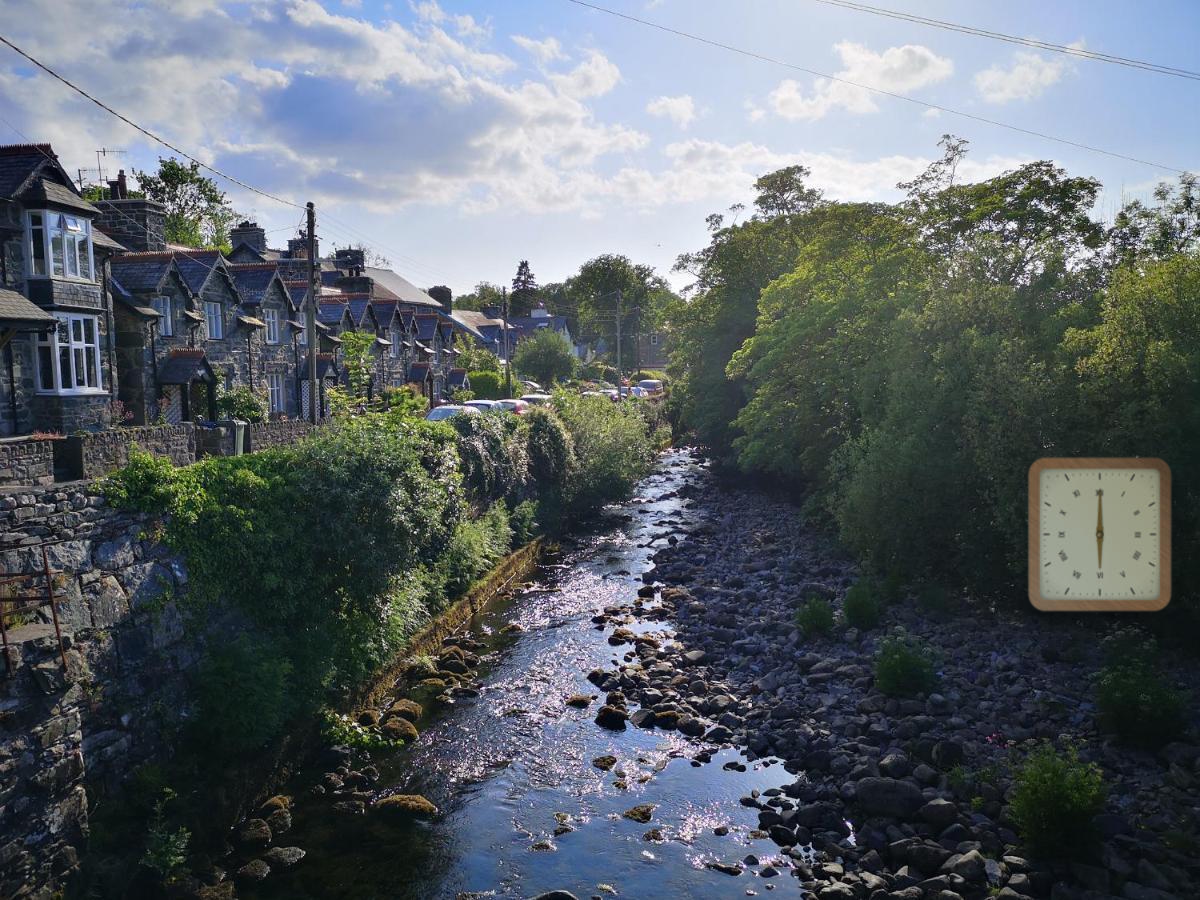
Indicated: **6:00**
